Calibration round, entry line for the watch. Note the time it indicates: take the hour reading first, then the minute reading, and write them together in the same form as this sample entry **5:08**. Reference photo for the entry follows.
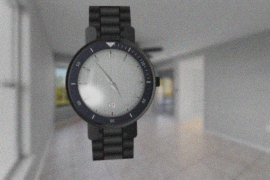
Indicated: **4:54**
